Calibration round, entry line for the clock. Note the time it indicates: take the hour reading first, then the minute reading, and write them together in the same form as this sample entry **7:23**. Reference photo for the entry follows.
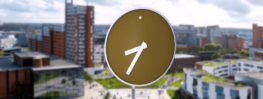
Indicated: **8:36**
